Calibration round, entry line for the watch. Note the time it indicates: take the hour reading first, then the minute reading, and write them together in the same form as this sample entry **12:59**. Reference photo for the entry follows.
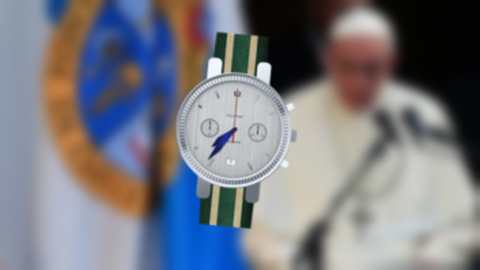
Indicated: **7:36**
